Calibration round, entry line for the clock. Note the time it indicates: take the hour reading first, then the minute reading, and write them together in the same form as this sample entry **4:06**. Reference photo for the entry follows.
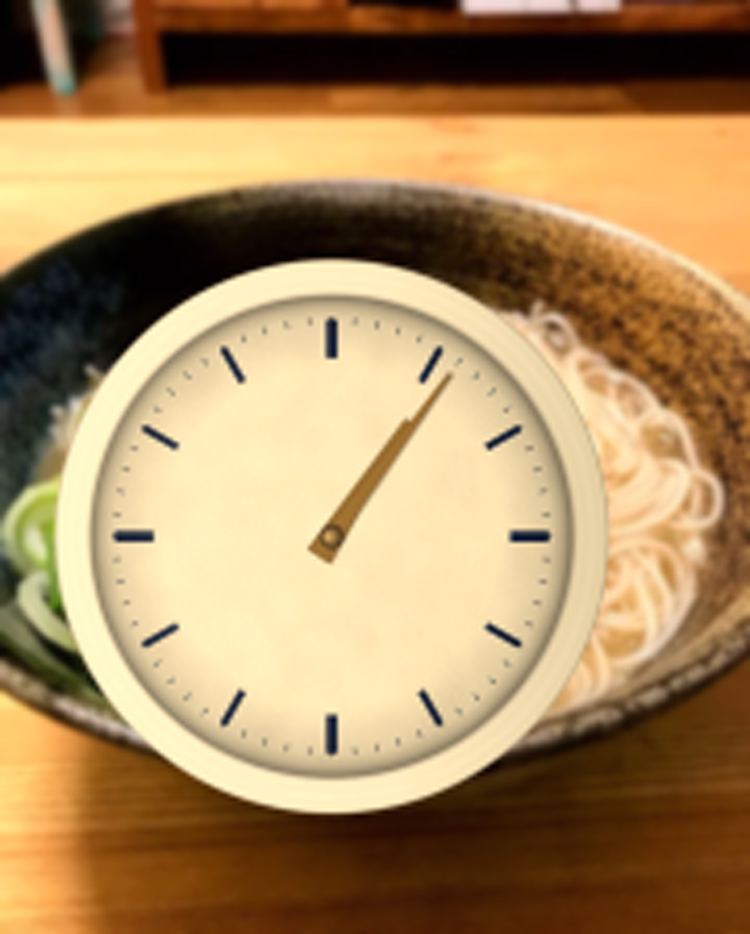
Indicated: **1:06**
